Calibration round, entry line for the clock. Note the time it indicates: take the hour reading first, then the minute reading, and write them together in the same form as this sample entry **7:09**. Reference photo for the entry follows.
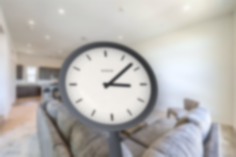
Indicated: **3:08**
